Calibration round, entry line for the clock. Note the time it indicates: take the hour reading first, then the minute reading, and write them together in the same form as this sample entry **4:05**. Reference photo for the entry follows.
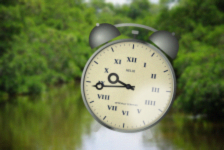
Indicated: **9:44**
